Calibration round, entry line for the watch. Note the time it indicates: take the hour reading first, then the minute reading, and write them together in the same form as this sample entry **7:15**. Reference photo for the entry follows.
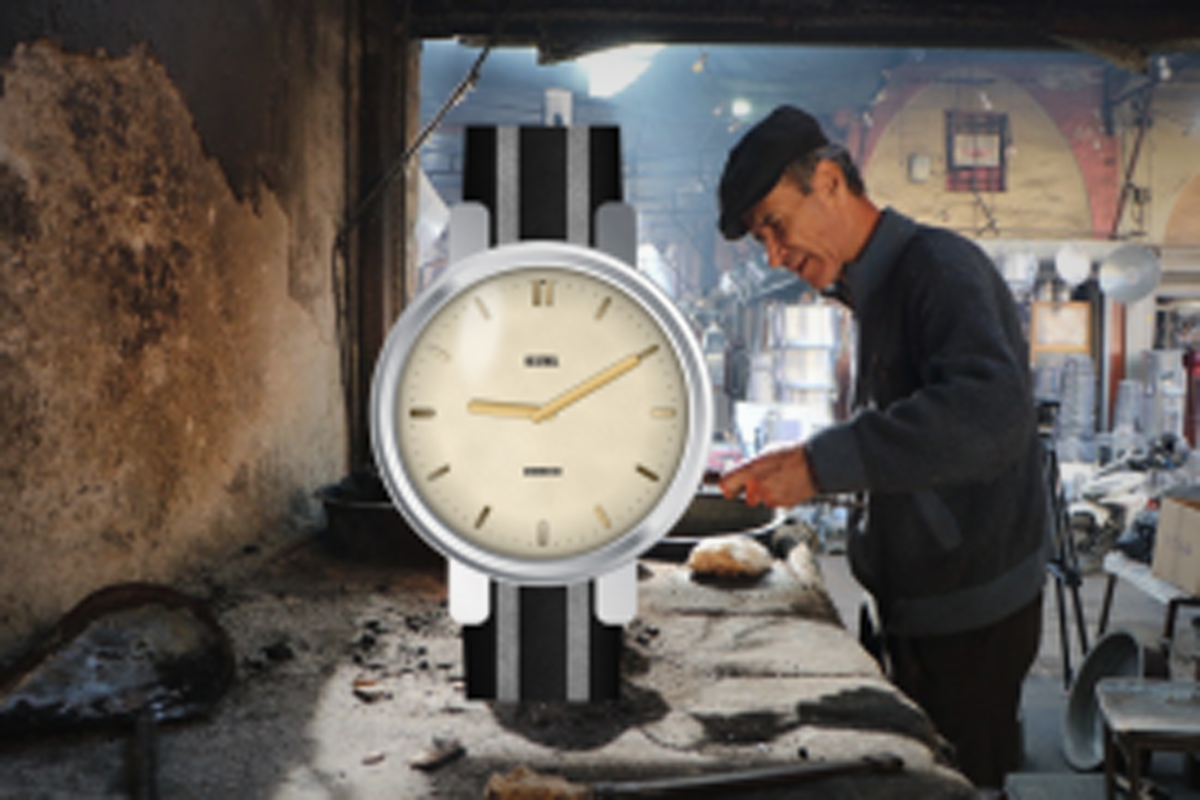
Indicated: **9:10**
